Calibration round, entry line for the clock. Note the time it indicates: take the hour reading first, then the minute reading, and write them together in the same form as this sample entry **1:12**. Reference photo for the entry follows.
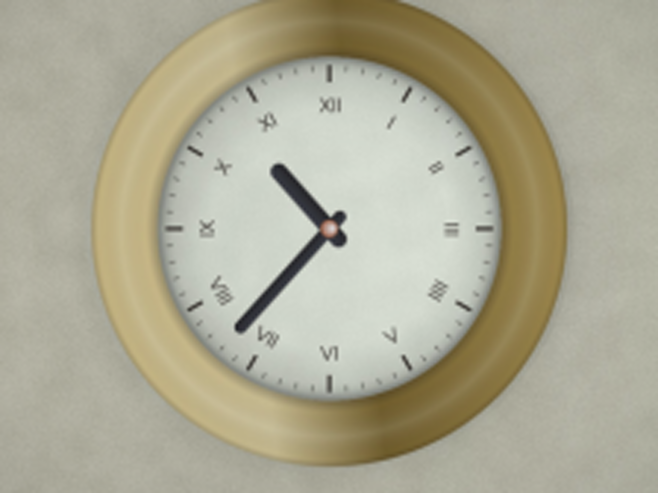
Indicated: **10:37**
